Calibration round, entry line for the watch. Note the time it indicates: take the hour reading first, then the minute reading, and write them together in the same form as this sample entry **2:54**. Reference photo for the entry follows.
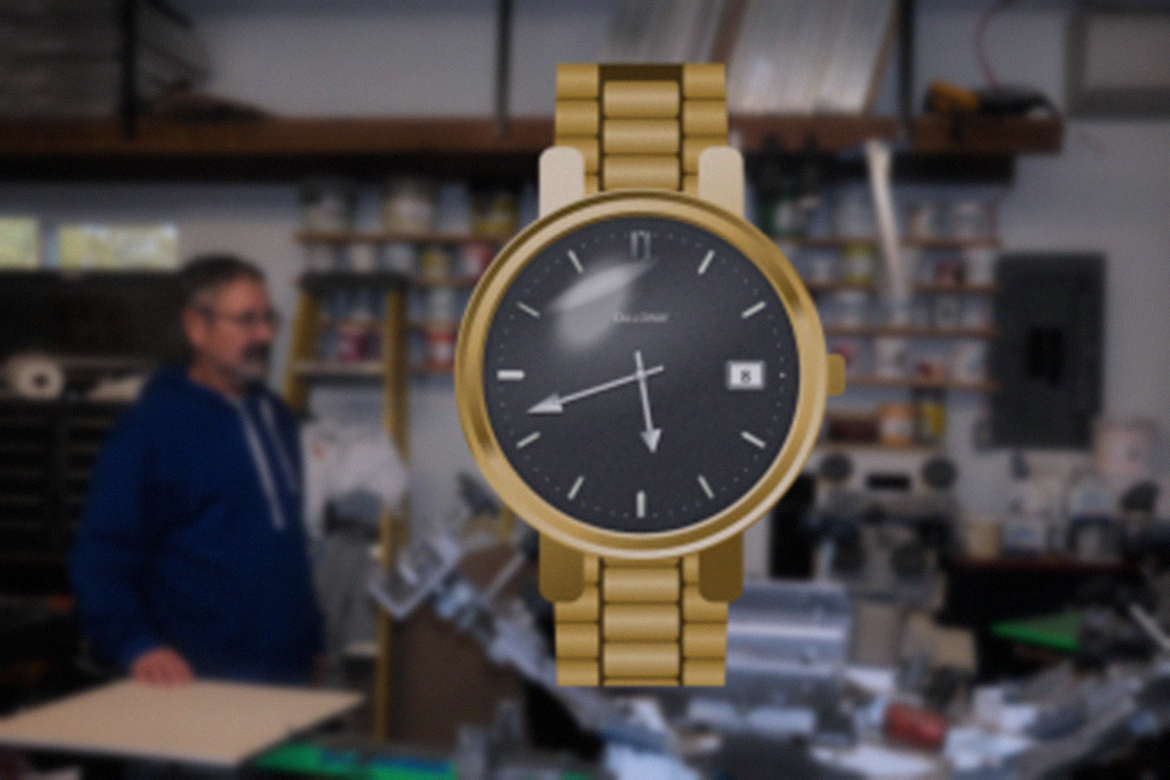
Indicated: **5:42**
